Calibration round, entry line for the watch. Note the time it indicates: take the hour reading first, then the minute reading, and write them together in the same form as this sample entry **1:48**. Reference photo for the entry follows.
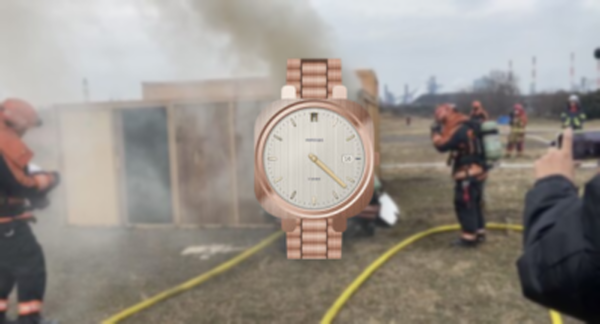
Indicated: **4:22**
